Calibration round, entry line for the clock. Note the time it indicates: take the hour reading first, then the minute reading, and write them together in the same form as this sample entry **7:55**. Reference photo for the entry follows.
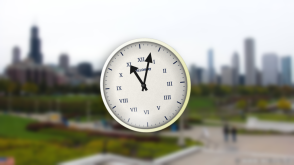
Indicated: **11:03**
